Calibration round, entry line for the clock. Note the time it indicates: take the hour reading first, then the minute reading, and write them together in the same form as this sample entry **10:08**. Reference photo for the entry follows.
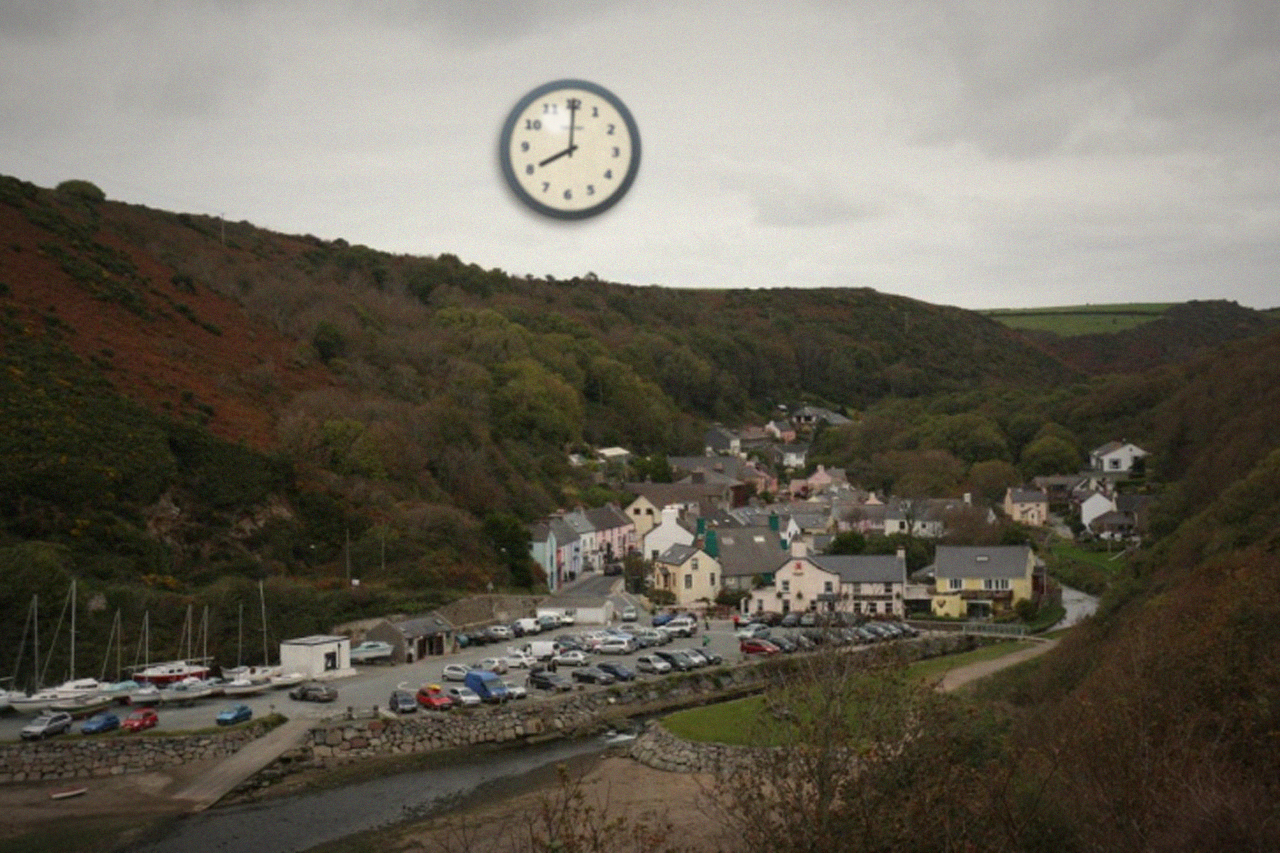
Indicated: **8:00**
